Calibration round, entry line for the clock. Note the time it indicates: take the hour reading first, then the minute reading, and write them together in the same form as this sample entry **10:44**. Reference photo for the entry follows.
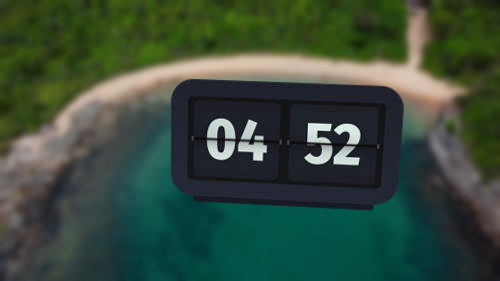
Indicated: **4:52**
